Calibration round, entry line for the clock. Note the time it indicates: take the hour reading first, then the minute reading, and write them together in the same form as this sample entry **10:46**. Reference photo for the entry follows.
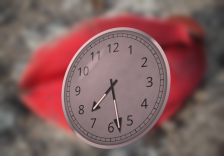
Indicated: **7:28**
